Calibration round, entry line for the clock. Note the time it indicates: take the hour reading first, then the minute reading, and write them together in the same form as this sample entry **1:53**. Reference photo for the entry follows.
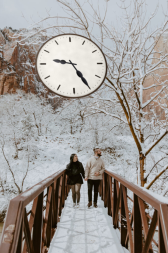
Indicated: **9:25**
